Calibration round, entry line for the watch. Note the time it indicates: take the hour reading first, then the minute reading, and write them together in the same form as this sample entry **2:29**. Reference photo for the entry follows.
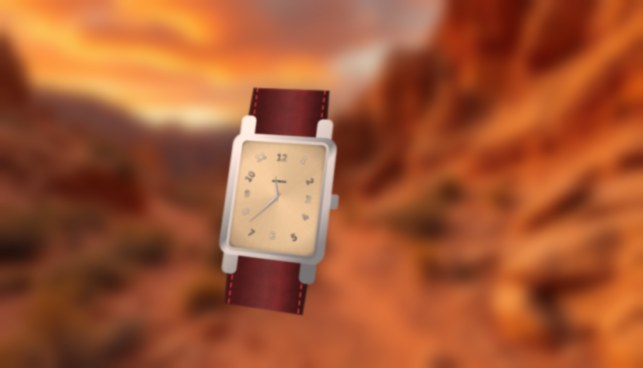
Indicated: **11:37**
